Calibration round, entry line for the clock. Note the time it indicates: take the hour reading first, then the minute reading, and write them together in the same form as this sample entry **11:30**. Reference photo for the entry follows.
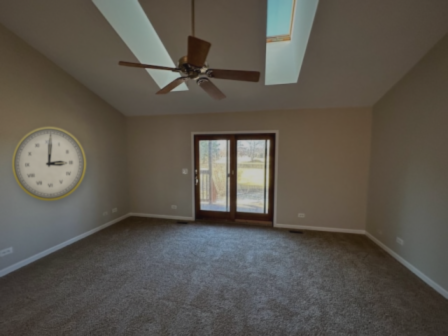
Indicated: **3:01**
